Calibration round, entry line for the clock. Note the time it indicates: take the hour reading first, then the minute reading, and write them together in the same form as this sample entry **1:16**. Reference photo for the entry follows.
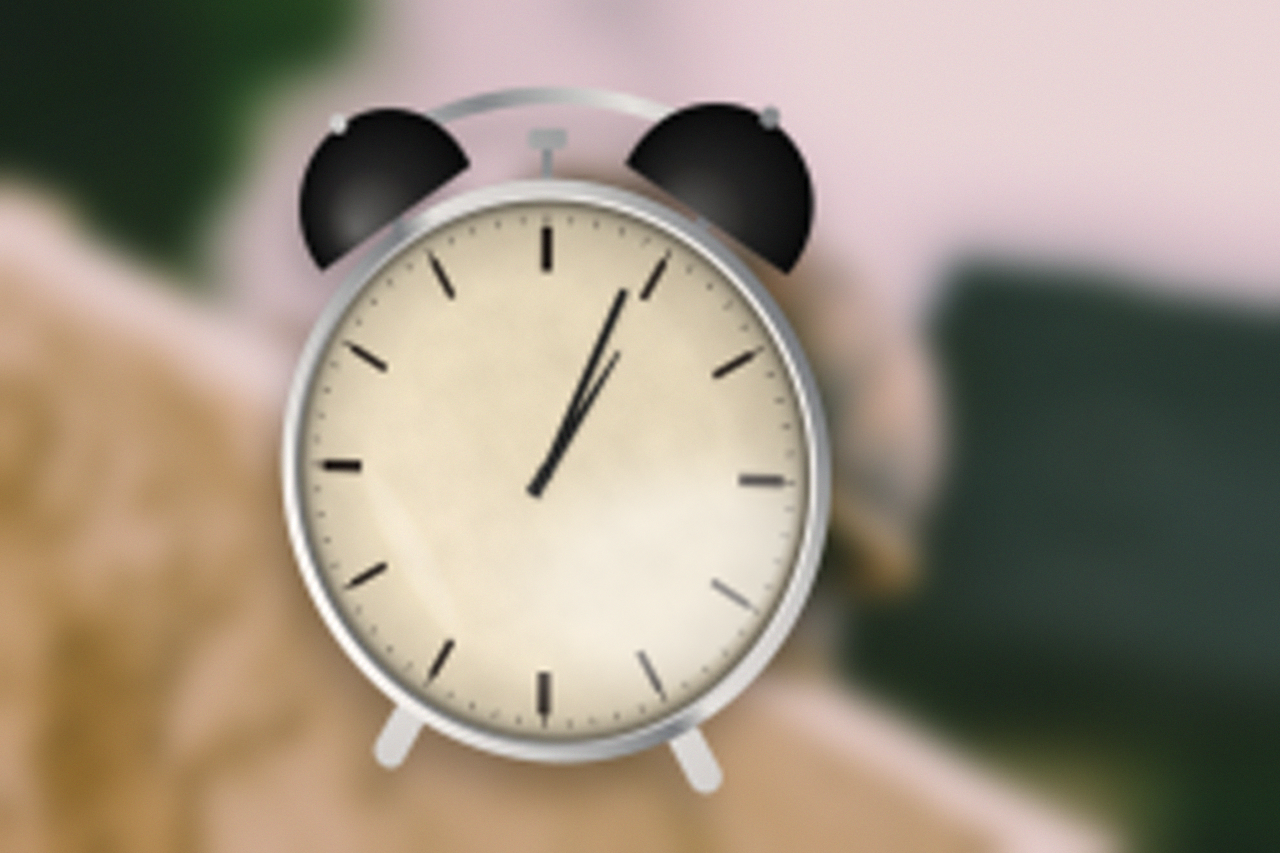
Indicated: **1:04**
